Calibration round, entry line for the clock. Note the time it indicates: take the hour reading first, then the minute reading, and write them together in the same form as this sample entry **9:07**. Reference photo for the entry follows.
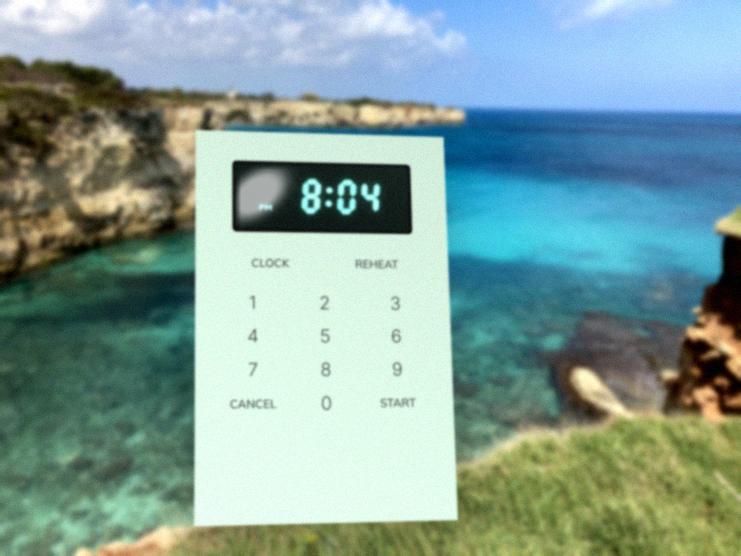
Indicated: **8:04**
